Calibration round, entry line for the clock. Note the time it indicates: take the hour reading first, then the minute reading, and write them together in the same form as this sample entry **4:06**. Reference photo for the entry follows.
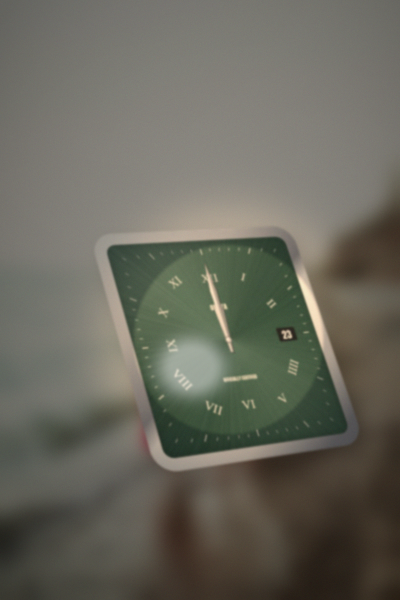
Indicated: **12:00**
